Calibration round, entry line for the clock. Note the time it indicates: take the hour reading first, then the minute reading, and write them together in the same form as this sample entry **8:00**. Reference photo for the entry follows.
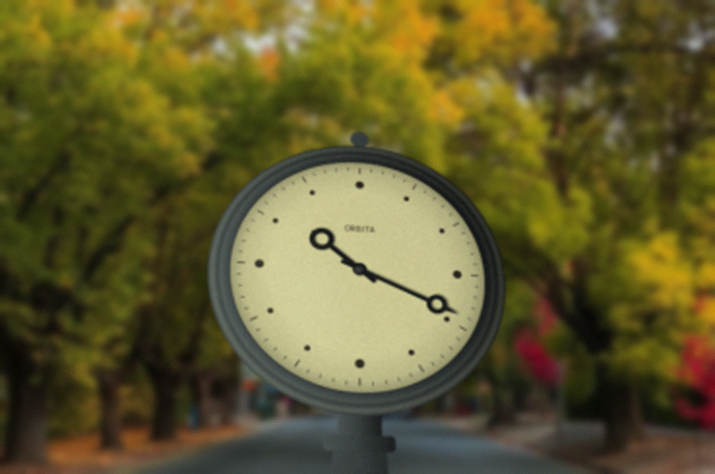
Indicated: **10:19**
